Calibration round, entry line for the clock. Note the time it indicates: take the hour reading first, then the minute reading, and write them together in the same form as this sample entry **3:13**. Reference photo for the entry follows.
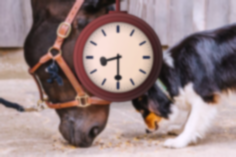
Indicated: **8:30**
